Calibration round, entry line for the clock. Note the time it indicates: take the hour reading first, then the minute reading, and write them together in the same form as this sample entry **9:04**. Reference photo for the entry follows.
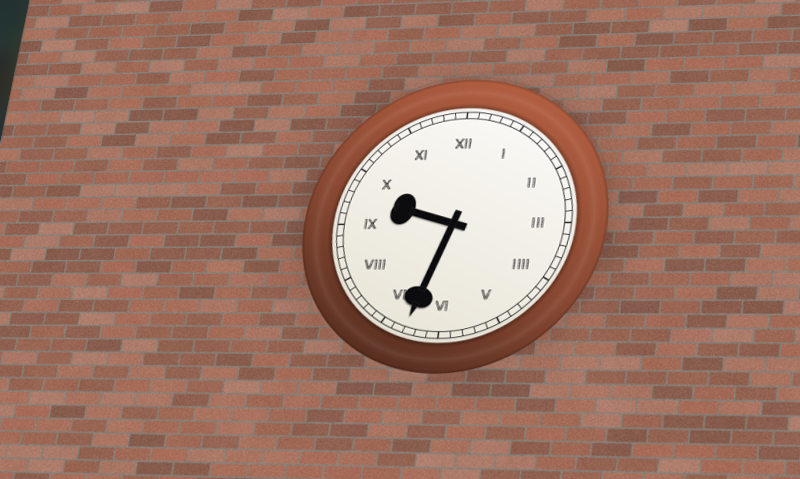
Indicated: **9:33**
